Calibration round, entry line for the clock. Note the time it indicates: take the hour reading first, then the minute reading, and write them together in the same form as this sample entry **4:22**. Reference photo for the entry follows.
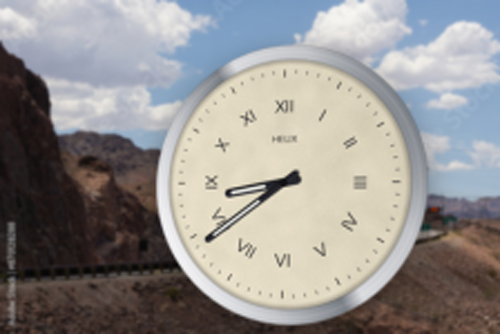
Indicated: **8:39**
